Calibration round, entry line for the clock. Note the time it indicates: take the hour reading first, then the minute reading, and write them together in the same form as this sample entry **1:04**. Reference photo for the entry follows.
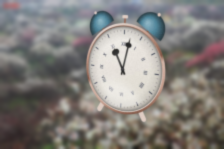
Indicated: **11:02**
